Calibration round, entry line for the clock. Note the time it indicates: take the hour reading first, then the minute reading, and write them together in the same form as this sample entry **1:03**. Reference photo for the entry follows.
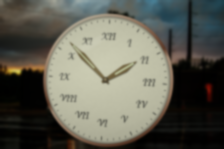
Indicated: **1:52**
